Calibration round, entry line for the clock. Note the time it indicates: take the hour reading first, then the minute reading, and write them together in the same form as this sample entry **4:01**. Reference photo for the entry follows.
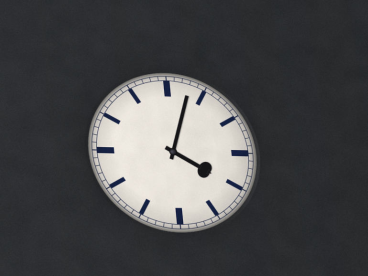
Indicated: **4:03**
